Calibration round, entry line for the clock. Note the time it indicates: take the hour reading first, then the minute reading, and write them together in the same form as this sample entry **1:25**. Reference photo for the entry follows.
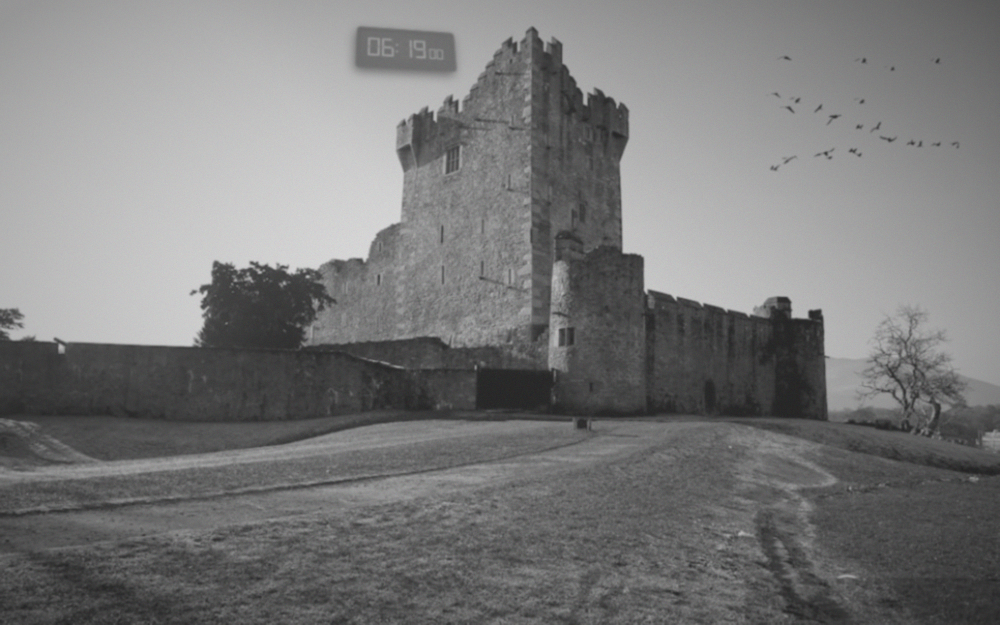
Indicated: **6:19**
